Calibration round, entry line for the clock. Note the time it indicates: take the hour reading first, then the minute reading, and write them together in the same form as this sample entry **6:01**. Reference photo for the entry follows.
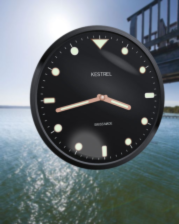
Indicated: **3:43**
